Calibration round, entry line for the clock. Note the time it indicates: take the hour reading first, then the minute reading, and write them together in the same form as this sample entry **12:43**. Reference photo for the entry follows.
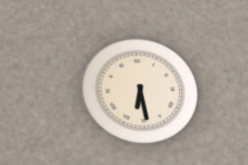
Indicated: **6:29**
